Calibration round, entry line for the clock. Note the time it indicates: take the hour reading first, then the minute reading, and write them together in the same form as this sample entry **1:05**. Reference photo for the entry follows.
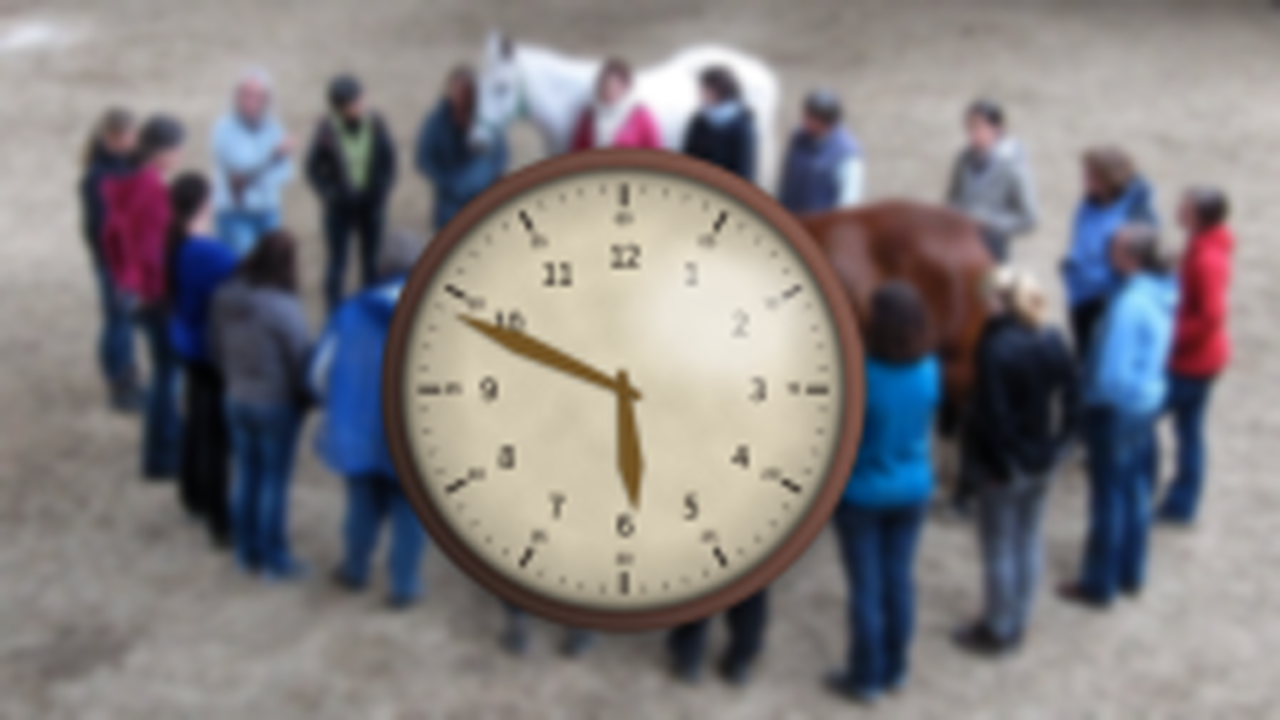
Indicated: **5:49**
